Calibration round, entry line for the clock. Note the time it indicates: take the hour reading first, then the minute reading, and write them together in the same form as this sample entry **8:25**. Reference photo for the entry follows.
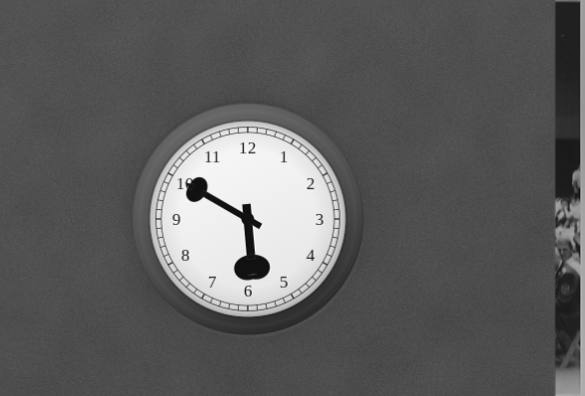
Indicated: **5:50**
